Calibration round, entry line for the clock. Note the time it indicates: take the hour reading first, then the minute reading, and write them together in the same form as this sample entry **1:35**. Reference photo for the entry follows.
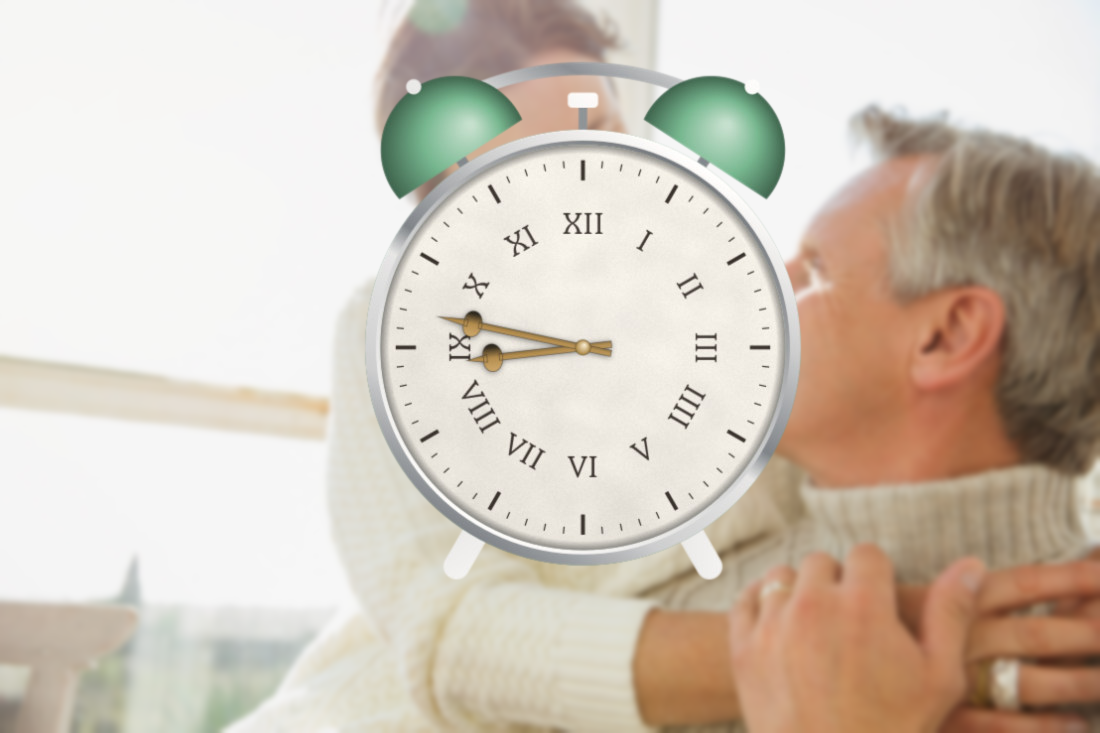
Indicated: **8:47**
